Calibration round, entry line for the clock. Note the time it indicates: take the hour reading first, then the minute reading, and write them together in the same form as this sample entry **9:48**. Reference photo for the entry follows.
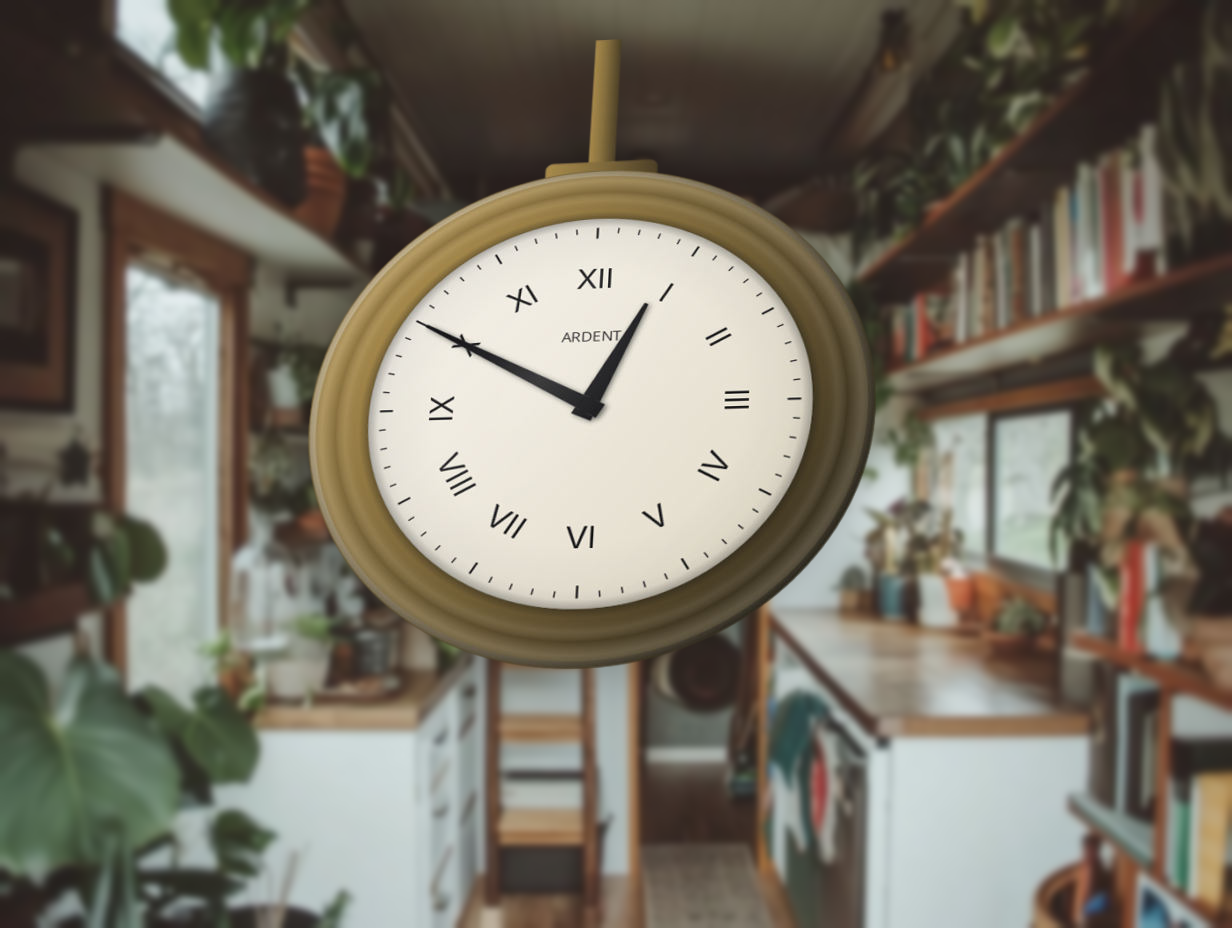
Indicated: **12:50**
